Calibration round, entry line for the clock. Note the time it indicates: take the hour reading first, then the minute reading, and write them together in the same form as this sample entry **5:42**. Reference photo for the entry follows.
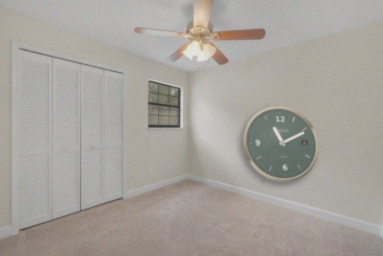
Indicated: **11:11**
